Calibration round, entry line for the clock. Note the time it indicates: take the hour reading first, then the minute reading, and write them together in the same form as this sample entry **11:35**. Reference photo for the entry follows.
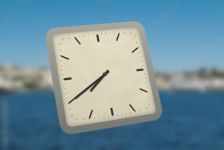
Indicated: **7:40**
